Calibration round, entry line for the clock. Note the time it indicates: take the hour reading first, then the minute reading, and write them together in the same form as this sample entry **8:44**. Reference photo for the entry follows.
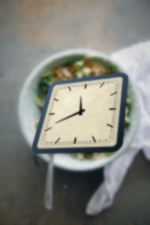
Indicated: **11:41**
